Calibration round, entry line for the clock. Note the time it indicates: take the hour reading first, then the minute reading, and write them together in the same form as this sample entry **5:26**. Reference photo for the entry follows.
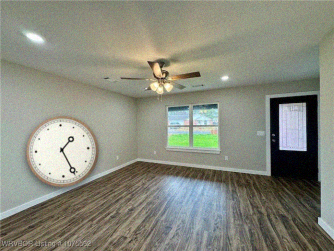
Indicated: **1:26**
